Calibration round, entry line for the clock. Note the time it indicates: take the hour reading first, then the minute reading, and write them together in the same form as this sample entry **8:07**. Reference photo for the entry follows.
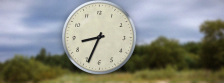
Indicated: **8:34**
